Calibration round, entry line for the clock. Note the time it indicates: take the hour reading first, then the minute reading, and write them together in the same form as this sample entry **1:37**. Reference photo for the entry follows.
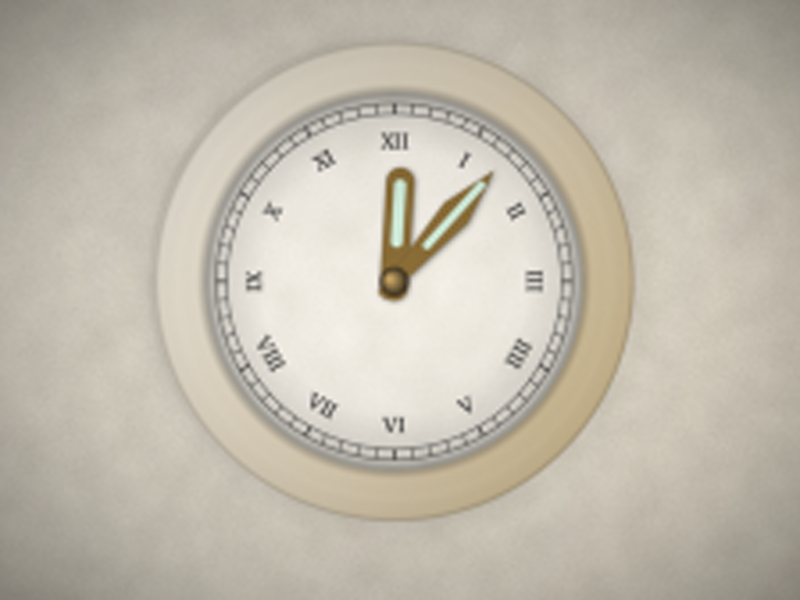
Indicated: **12:07**
